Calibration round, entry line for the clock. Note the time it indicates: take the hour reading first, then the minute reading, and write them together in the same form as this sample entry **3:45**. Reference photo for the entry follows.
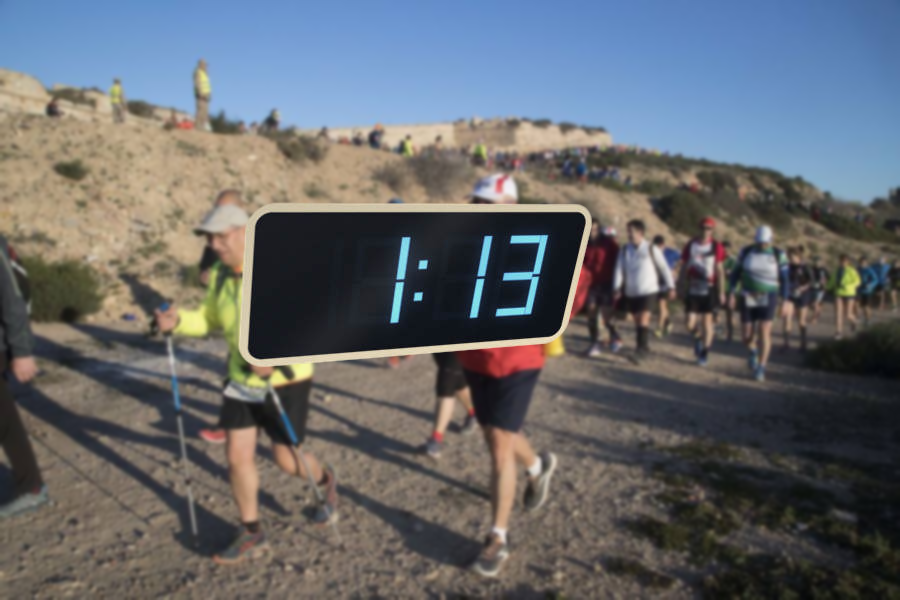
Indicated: **1:13**
